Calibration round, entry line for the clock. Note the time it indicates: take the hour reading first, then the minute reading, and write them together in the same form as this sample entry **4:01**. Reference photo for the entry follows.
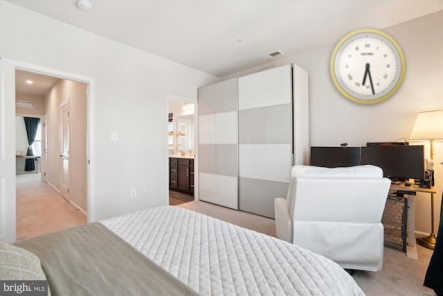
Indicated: **6:28**
